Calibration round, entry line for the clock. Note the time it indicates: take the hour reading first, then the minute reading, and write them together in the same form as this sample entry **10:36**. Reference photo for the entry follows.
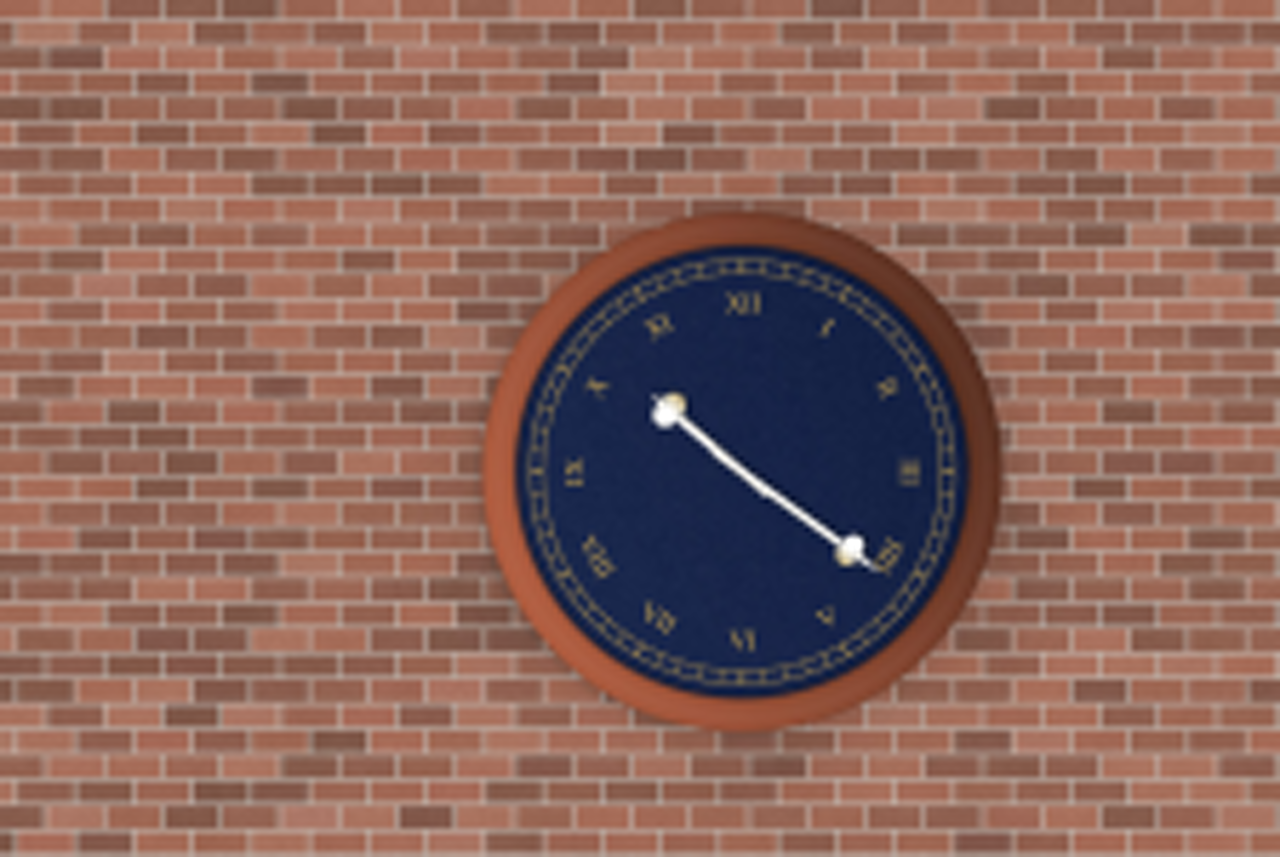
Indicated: **10:21**
